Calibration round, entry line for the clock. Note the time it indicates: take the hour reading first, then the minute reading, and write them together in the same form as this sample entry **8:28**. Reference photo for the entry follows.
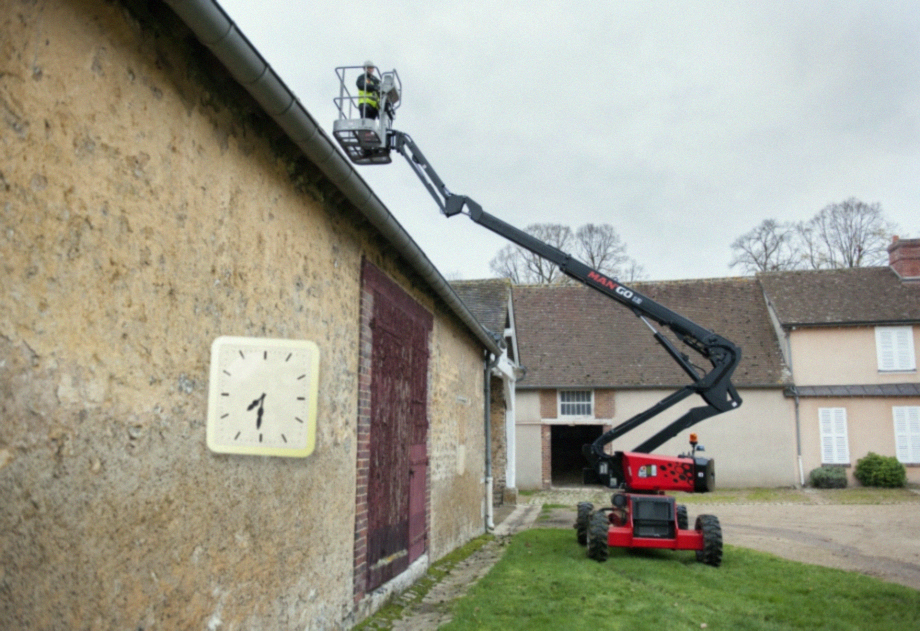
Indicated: **7:31**
